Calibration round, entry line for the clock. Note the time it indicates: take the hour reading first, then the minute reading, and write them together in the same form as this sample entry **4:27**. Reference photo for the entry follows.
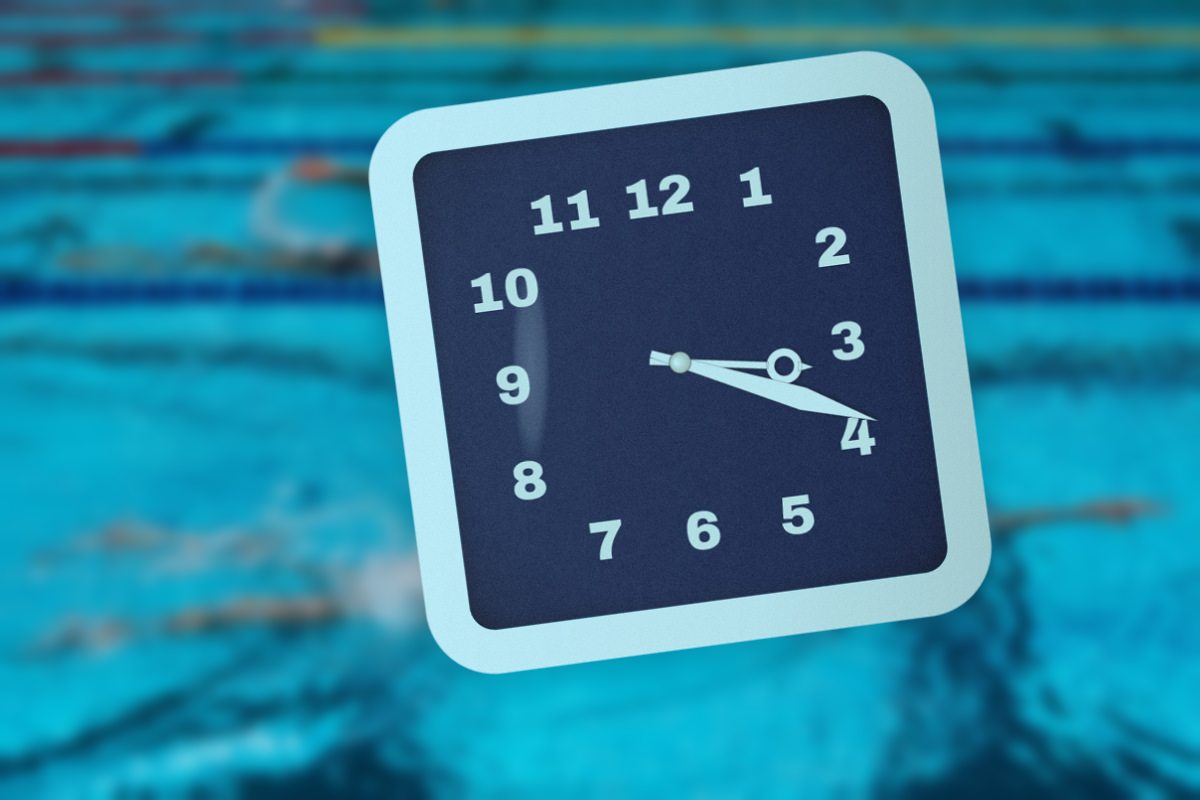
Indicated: **3:19**
